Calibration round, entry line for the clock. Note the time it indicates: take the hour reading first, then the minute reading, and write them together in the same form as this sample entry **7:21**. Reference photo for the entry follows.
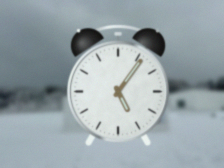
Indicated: **5:06**
